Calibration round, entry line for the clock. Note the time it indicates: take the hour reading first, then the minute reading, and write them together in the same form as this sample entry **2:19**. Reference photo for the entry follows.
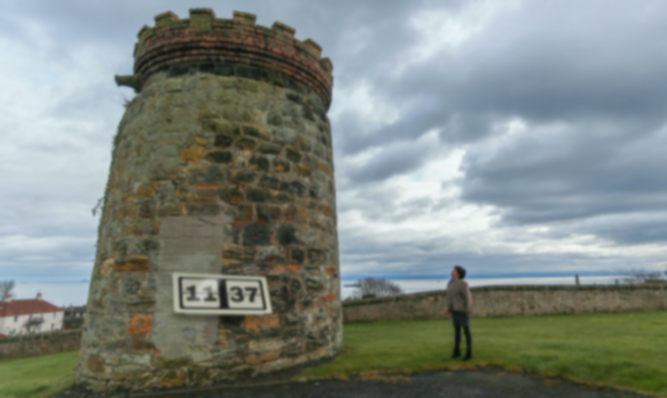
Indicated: **11:37**
